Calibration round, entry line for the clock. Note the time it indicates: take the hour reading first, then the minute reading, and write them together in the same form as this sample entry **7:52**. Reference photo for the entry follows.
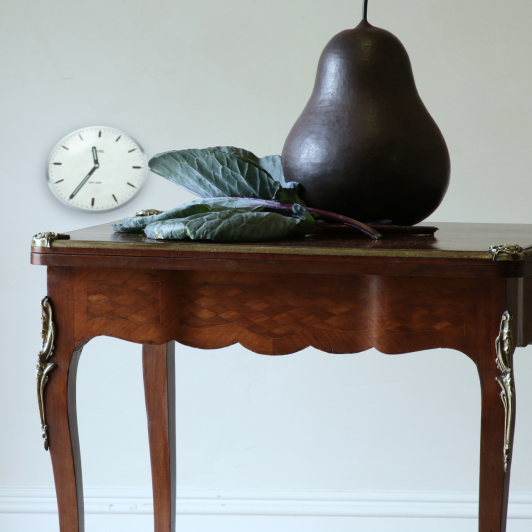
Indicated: **11:35**
